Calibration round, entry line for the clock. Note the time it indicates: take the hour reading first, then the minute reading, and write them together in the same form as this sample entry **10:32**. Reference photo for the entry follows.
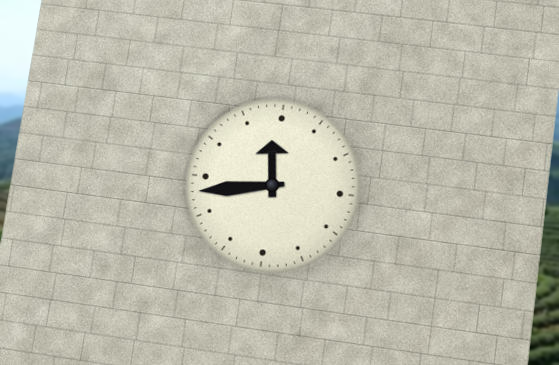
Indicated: **11:43**
